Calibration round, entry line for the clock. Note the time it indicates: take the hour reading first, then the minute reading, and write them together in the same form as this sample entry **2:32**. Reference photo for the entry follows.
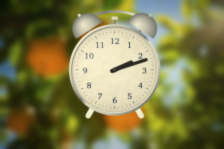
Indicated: **2:12**
